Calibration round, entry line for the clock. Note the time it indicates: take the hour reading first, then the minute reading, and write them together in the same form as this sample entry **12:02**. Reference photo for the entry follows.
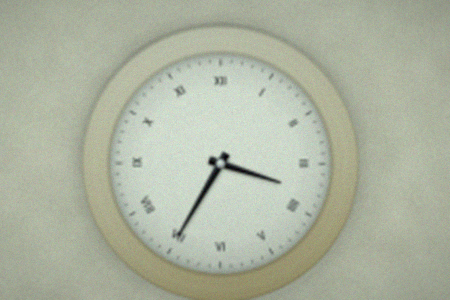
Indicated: **3:35**
